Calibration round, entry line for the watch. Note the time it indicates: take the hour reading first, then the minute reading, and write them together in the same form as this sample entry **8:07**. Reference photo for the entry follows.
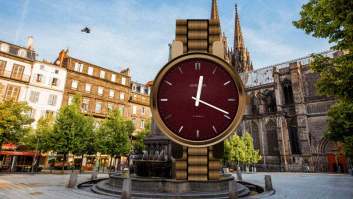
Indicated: **12:19**
